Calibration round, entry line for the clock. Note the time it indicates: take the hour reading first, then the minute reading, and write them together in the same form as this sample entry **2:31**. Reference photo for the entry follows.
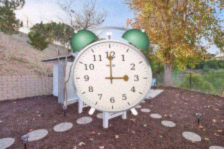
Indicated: **3:00**
